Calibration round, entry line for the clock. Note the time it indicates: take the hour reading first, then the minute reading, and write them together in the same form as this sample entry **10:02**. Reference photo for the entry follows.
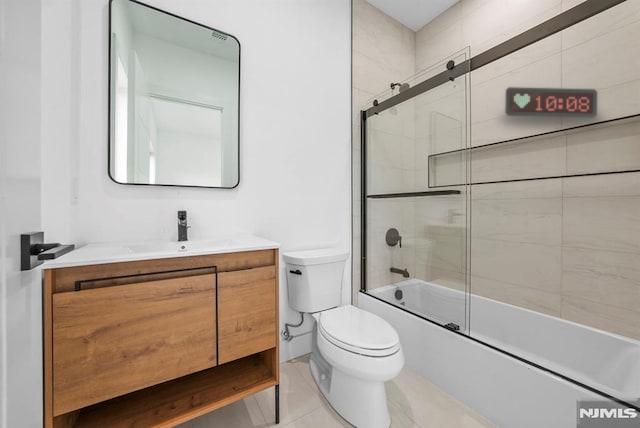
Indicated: **10:08**
